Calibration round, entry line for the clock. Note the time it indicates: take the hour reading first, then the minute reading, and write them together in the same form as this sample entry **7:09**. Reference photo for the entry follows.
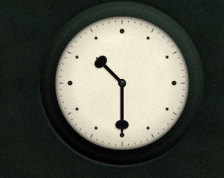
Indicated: **10:30**
